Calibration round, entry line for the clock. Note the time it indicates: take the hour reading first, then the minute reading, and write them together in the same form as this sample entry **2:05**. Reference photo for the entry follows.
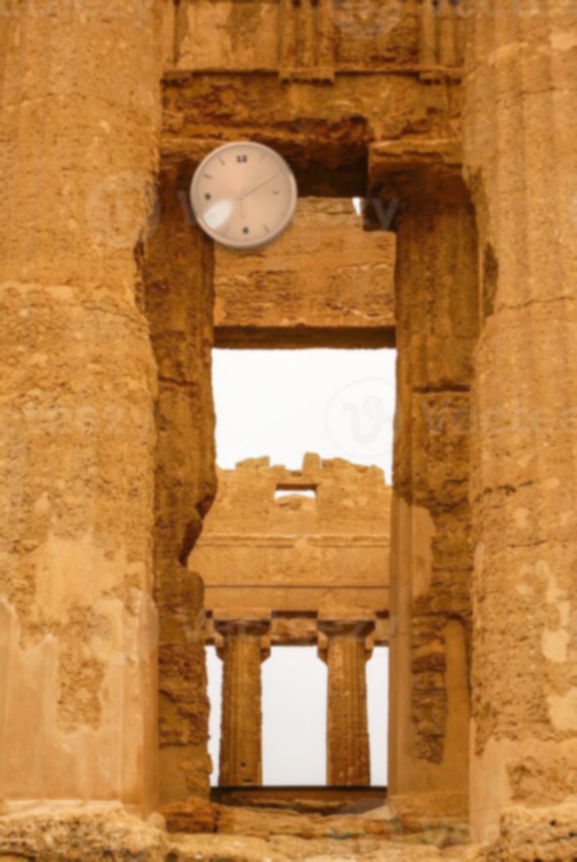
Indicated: **6:10**
